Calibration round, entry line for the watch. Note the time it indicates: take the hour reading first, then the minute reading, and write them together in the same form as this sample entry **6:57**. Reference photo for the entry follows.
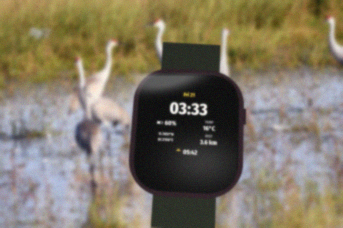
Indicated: **3:33**
